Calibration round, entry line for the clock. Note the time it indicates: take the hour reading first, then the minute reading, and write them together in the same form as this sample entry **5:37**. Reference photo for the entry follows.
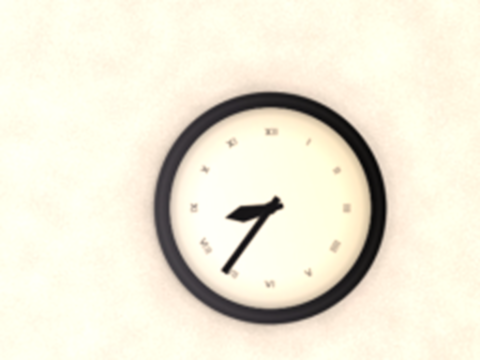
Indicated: **8:36**
